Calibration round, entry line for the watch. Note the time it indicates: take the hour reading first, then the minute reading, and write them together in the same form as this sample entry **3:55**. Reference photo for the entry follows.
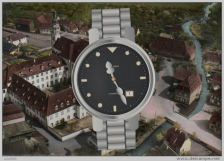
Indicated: **11:26**
